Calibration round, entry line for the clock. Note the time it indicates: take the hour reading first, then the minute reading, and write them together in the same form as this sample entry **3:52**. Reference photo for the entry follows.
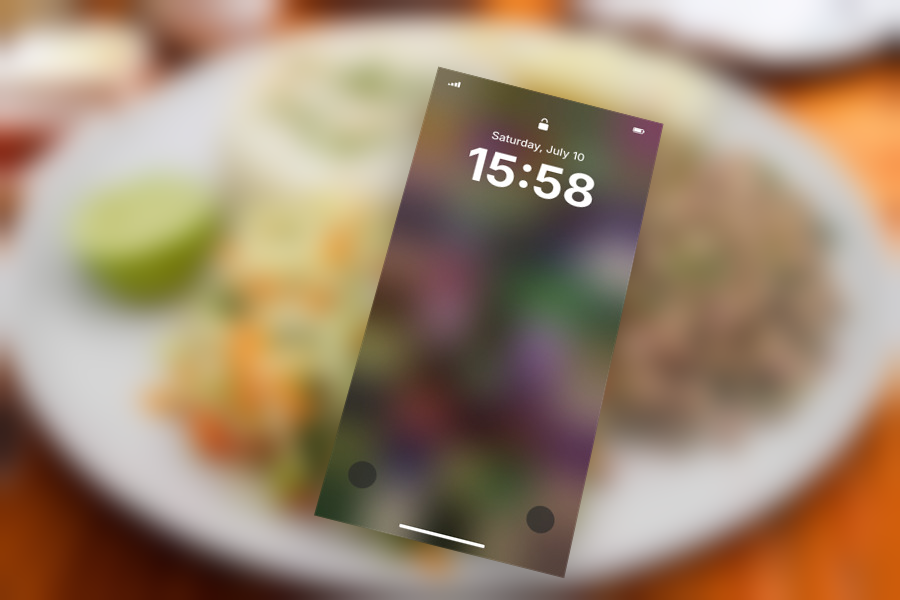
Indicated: **15:58**
